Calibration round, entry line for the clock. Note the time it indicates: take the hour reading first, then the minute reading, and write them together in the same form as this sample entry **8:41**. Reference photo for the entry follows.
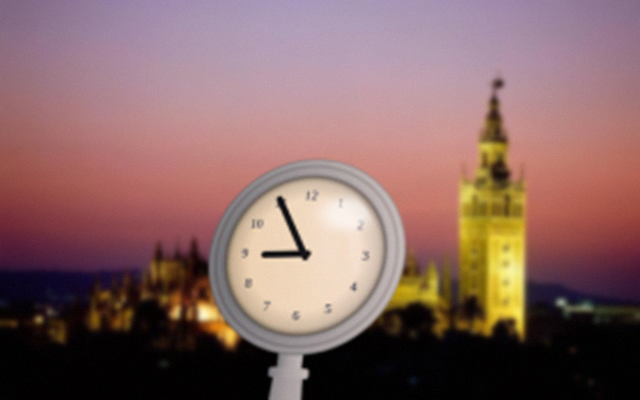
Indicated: **8:55**
